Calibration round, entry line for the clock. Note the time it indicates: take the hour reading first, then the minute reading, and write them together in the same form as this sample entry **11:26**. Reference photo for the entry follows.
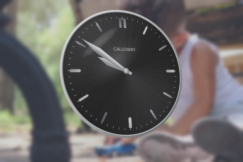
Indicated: **9:51**
